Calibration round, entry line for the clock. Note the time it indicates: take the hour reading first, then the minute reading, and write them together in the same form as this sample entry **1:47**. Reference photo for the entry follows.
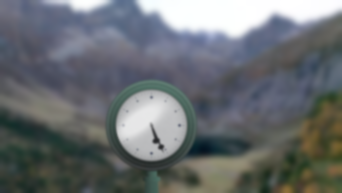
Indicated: **5:26**
